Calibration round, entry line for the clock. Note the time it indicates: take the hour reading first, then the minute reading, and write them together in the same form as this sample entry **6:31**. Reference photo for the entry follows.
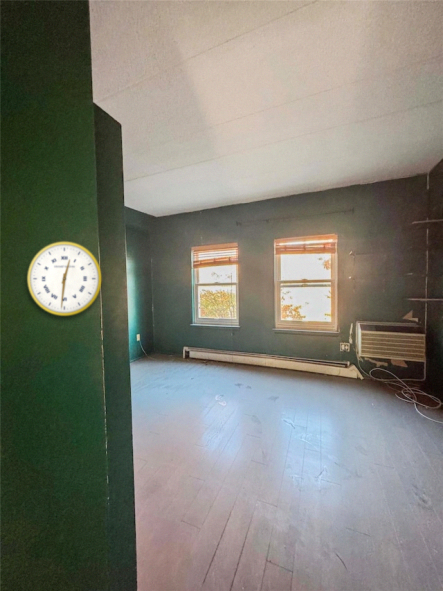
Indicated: **12:31**
